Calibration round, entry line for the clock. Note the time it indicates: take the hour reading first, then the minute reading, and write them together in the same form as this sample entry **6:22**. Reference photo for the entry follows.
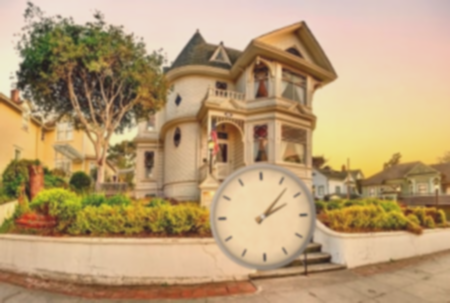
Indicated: **2:07**
